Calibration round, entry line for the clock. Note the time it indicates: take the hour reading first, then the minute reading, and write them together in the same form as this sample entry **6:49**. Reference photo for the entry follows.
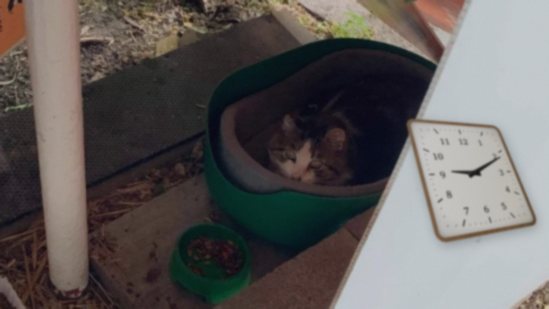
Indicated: **9:11**
